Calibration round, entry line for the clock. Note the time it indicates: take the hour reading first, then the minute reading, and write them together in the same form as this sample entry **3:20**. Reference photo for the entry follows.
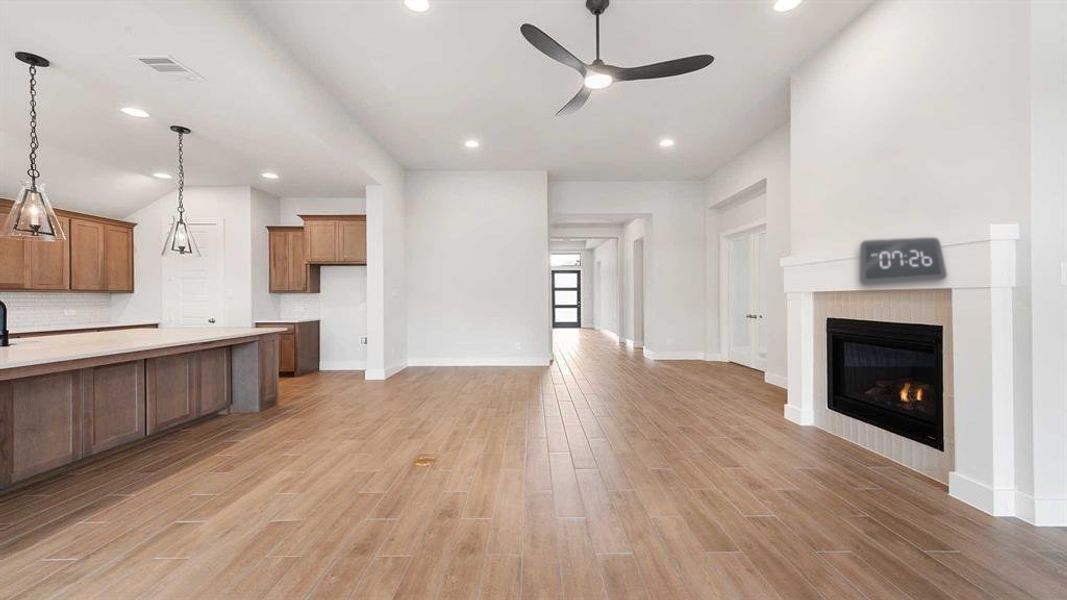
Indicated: **7:26**
